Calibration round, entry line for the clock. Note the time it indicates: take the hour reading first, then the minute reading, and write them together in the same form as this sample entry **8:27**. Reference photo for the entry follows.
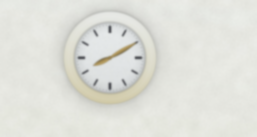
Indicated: **8:10**
